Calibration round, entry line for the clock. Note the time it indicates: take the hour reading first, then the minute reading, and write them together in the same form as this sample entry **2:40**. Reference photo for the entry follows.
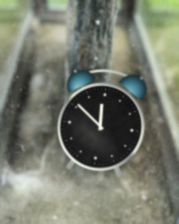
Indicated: **11:51**
